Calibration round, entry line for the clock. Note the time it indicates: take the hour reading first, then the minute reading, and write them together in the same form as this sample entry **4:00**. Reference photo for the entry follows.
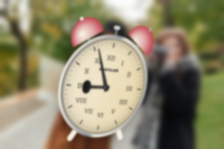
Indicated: **8:56**
